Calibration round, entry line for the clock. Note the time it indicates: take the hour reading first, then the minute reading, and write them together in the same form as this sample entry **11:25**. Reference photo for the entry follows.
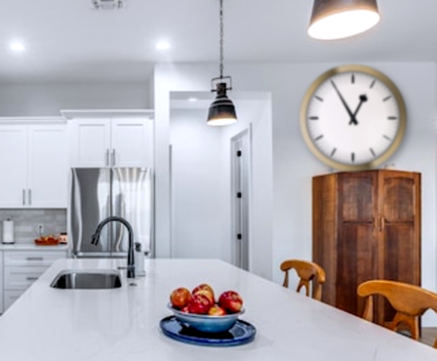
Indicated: **12:55**
